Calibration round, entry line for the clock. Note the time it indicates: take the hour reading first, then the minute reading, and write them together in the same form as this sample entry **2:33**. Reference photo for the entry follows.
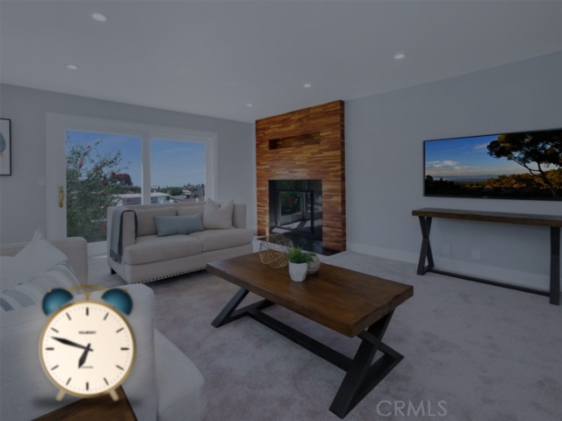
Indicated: **6:48**
